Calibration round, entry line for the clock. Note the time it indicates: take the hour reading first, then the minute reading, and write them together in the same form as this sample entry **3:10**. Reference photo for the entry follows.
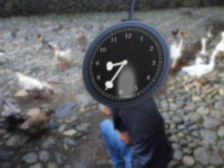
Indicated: **8:35**
